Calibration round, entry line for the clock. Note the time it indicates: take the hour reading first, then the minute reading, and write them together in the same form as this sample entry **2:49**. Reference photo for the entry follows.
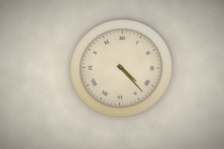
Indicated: **4:23**
